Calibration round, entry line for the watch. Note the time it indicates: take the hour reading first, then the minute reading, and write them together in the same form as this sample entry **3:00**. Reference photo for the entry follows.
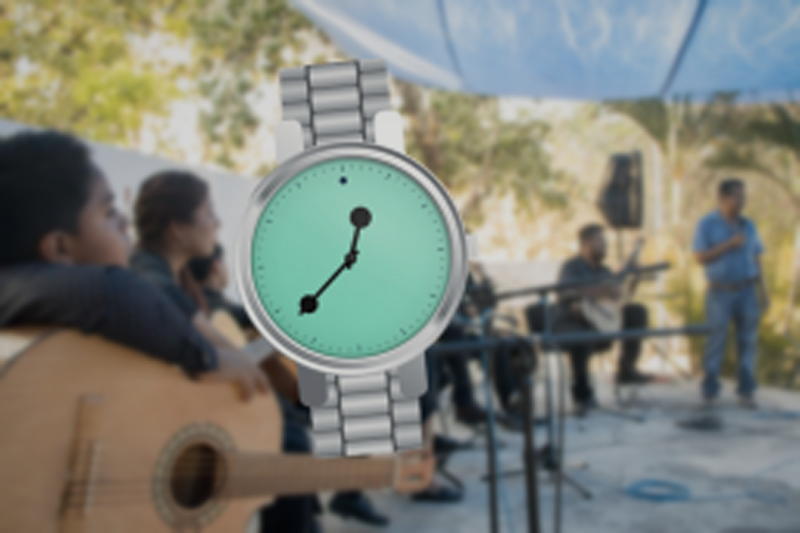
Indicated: **12:38**
